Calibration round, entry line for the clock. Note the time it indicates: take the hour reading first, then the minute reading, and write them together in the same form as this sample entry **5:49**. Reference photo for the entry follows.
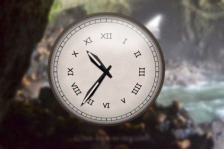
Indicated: **10:36**
